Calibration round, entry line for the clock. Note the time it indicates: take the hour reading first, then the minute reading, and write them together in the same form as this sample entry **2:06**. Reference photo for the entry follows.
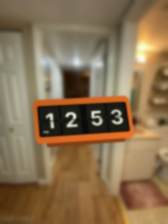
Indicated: **12:53**
